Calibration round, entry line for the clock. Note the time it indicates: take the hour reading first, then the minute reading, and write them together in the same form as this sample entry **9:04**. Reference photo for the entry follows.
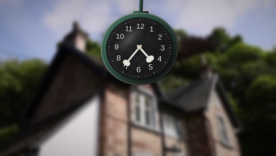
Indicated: **4:36**
